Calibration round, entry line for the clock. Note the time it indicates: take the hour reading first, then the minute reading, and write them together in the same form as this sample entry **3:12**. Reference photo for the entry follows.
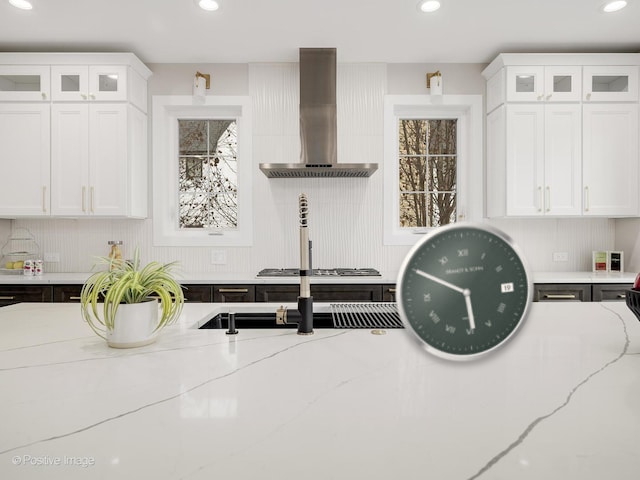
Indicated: **5:50**
